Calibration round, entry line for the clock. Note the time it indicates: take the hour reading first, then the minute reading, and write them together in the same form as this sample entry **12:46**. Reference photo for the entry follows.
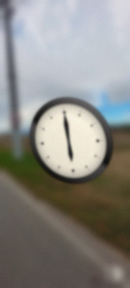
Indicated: **6:00**
